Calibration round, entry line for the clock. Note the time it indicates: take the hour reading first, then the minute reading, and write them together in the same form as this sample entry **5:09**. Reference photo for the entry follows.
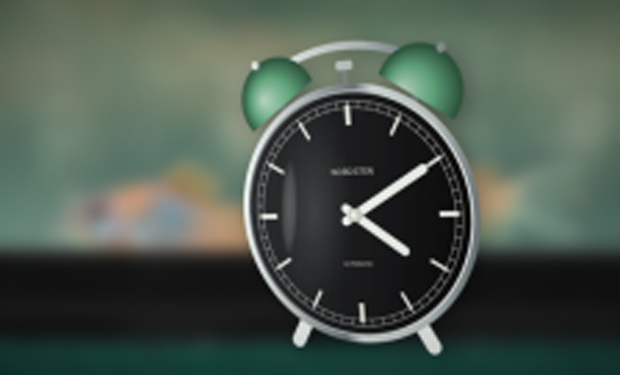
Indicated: **4:10**
